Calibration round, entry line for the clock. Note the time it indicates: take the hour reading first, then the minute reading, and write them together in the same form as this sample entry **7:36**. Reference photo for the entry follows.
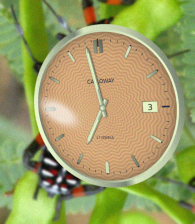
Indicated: **6:58**
